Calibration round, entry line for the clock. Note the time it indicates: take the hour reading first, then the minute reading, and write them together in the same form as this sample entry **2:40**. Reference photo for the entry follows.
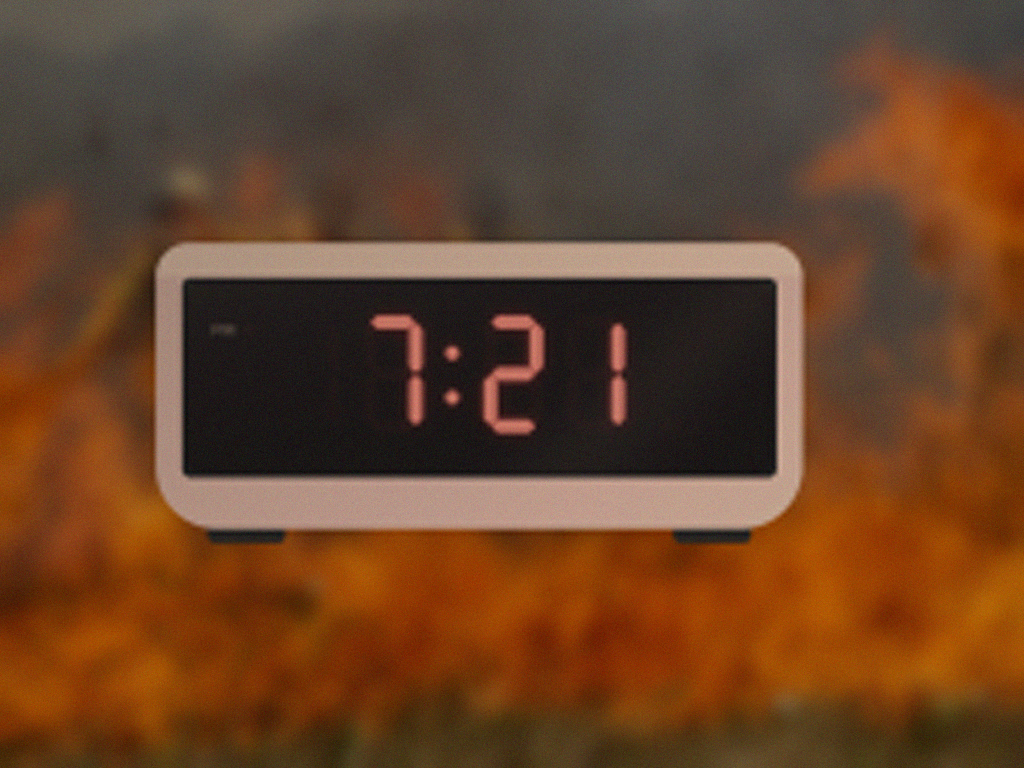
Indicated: **7:21**
